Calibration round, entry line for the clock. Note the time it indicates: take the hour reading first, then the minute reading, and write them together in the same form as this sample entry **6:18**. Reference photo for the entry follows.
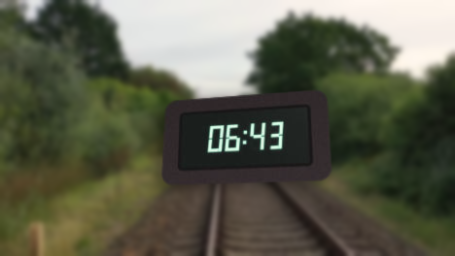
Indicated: **6:43**
